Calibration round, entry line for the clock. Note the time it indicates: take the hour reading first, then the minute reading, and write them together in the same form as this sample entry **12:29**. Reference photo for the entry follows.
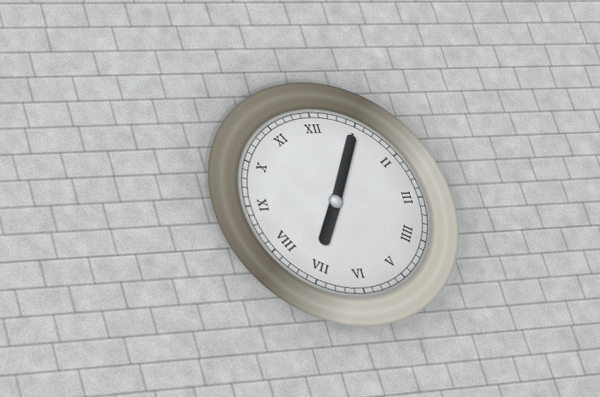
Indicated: **7:05**
